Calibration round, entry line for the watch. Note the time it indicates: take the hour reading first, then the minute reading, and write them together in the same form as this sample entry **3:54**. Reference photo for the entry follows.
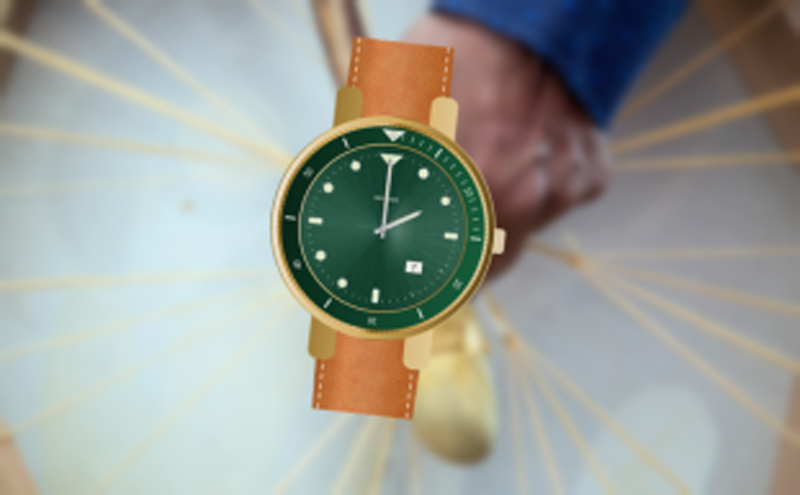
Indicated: **2:00**
